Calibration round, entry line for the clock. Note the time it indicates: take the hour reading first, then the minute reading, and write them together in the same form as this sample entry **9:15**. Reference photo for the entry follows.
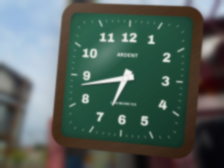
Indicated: **6:43**
